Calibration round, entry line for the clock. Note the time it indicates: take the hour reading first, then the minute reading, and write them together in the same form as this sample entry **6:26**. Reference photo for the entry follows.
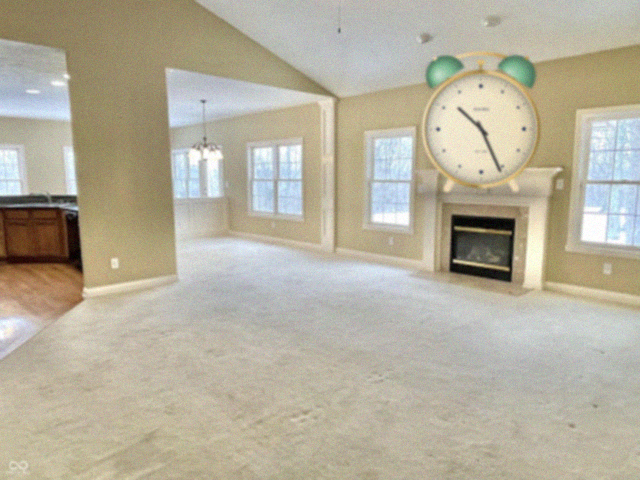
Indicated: **10:26**
